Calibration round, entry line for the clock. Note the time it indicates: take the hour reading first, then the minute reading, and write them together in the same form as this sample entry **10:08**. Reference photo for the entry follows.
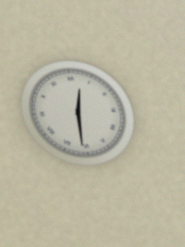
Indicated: **12:31**
